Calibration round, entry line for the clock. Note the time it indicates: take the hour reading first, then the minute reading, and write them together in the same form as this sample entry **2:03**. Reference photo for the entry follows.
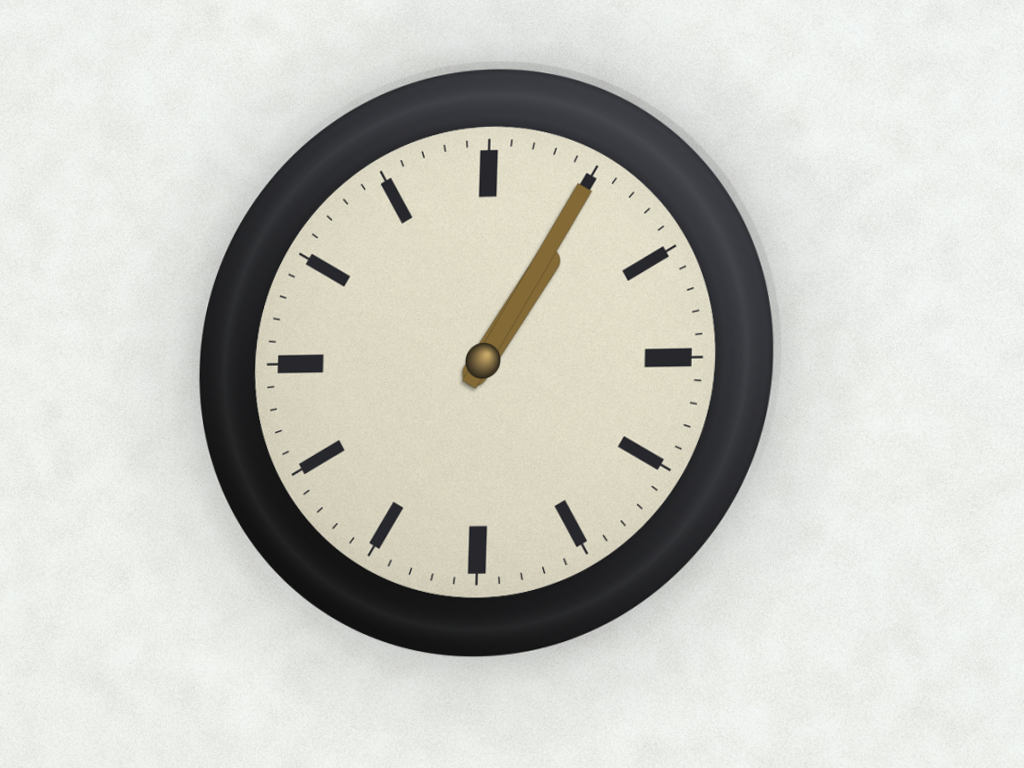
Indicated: **1:05**
